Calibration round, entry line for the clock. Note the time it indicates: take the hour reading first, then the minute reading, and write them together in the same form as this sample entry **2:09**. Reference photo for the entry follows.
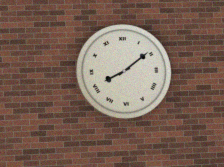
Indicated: **8:09**
